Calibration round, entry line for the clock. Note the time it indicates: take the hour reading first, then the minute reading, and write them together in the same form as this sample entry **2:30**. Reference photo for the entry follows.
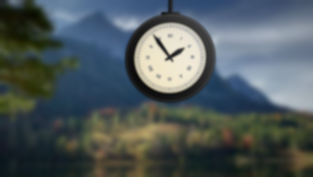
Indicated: **1:54**
